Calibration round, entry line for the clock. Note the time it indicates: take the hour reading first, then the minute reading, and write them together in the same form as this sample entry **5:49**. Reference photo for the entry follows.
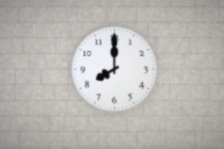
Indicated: **8:00**
